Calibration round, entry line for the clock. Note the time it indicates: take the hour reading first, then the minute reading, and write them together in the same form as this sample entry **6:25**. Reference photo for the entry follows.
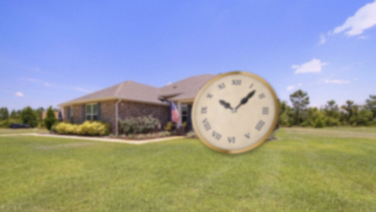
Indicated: **10:07**
